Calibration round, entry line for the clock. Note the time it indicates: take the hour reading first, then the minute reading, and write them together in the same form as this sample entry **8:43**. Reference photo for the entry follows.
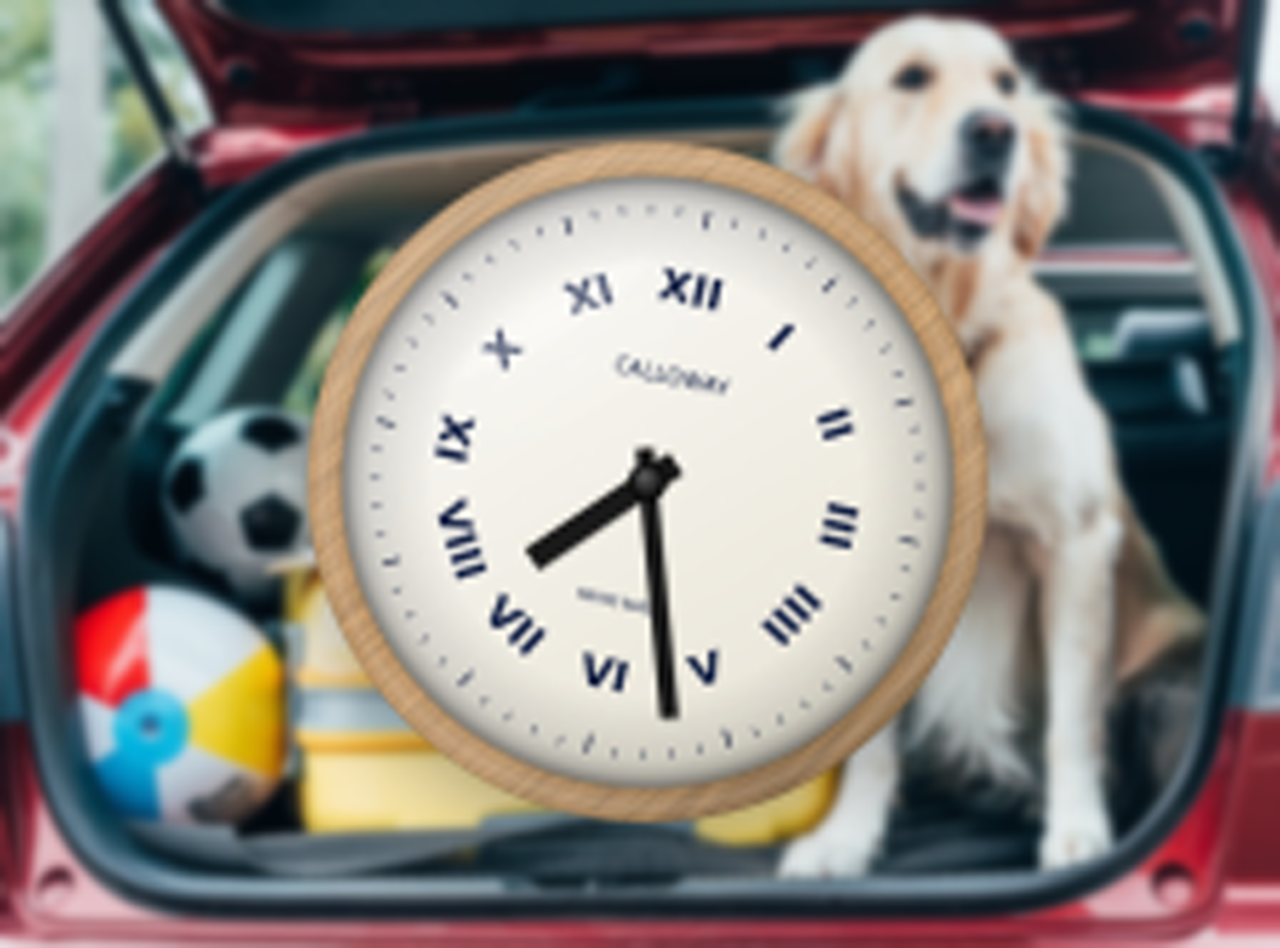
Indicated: **7:27**
